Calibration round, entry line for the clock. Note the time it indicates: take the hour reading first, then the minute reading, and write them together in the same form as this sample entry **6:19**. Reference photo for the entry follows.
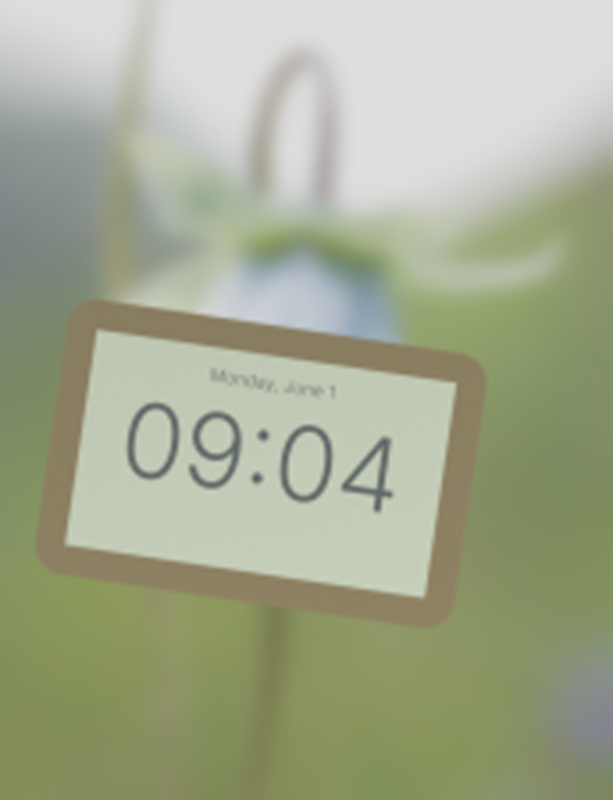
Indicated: **9:04**
